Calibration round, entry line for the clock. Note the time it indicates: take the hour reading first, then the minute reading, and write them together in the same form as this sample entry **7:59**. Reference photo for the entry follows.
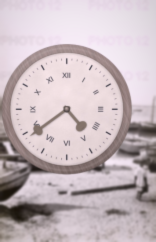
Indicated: **4:39**
